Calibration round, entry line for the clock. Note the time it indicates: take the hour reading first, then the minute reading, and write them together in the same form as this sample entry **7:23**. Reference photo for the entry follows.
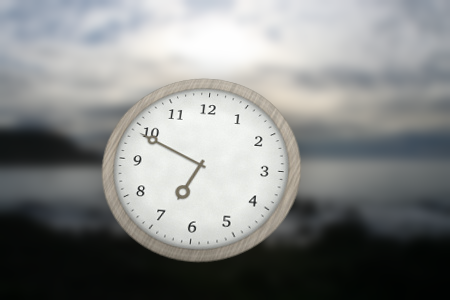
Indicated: **6:49**
